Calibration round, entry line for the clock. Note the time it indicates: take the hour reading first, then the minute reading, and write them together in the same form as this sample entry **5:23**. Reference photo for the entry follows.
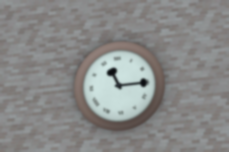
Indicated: **11:15**
